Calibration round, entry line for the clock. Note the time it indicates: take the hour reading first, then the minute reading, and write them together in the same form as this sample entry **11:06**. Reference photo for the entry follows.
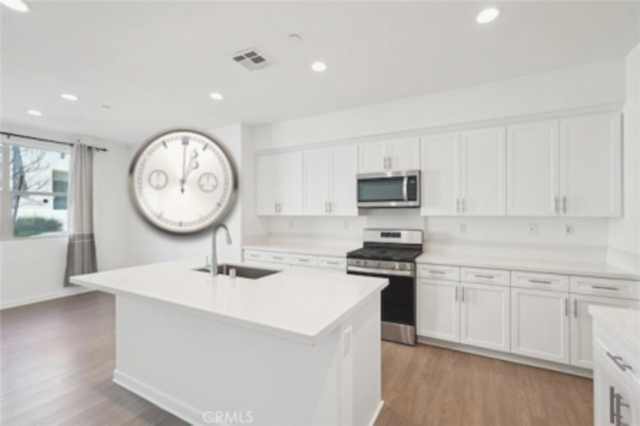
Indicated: **1:03**
